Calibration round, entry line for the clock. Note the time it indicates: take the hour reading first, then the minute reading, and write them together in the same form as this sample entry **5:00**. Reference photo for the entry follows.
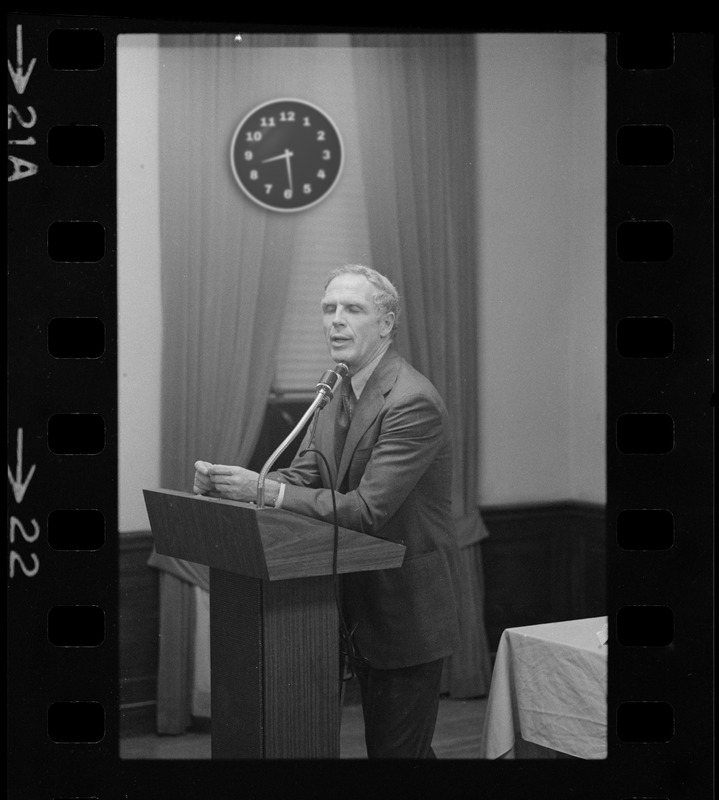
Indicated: **8:29**
